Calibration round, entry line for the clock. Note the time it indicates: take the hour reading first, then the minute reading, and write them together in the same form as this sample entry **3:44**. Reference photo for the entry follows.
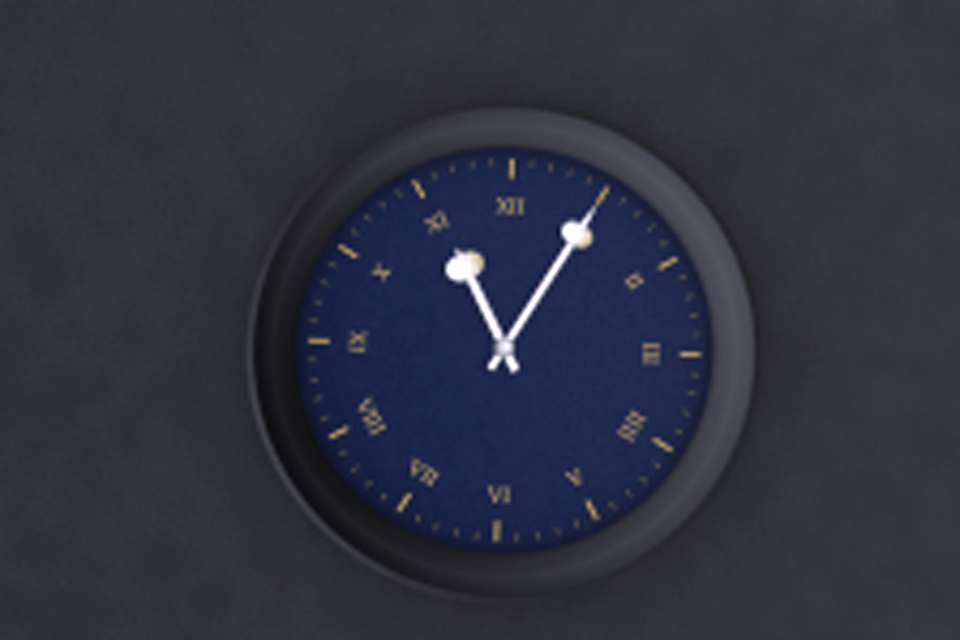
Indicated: **11:05**
